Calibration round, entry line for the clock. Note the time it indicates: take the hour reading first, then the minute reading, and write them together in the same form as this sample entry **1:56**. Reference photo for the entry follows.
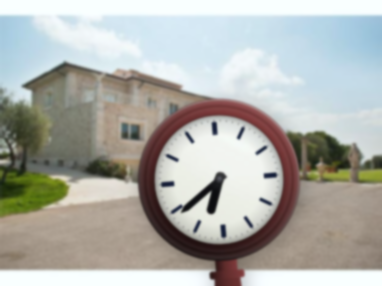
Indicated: **6:39**
